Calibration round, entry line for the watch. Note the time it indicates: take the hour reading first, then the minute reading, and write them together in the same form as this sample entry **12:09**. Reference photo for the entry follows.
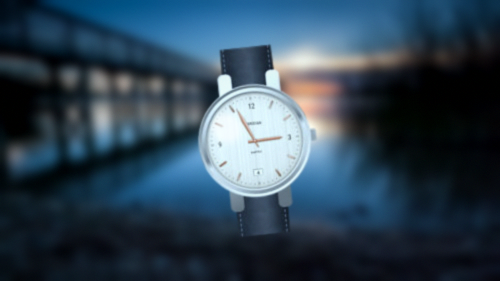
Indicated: **2:56**
